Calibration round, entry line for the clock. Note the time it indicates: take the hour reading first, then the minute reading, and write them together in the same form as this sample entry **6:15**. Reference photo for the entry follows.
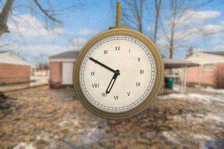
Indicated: **6:50**
